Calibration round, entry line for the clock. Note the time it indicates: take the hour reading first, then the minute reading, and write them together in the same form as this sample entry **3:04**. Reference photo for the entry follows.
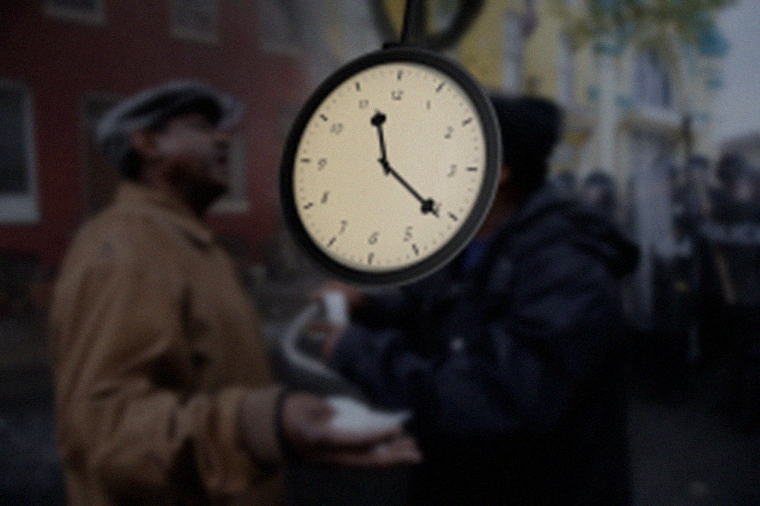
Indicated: **11:21**
